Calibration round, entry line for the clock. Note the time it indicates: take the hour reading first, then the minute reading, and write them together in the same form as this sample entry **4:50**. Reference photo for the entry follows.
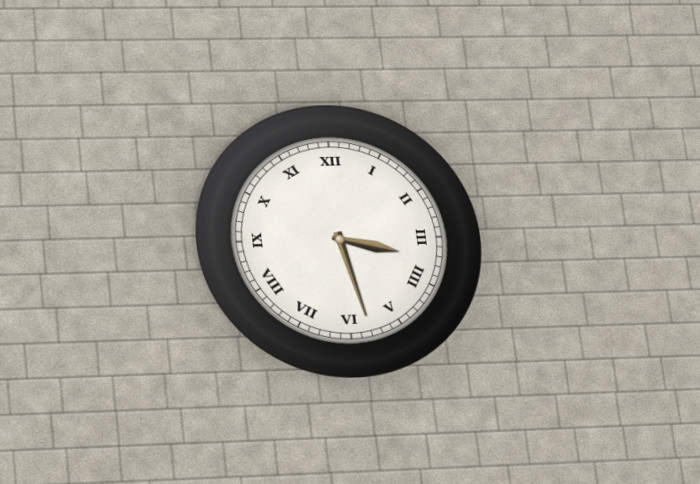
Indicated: **3:28**
